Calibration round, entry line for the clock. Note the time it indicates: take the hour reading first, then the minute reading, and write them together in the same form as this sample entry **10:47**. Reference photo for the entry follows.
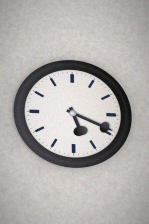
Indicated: **5:19**
